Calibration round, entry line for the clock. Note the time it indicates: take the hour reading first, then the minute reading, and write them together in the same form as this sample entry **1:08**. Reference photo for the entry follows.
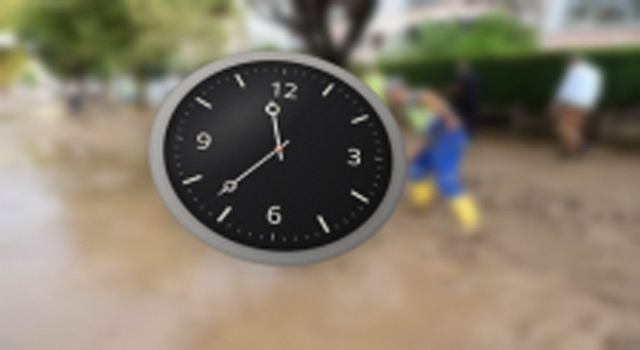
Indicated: **11:37**
